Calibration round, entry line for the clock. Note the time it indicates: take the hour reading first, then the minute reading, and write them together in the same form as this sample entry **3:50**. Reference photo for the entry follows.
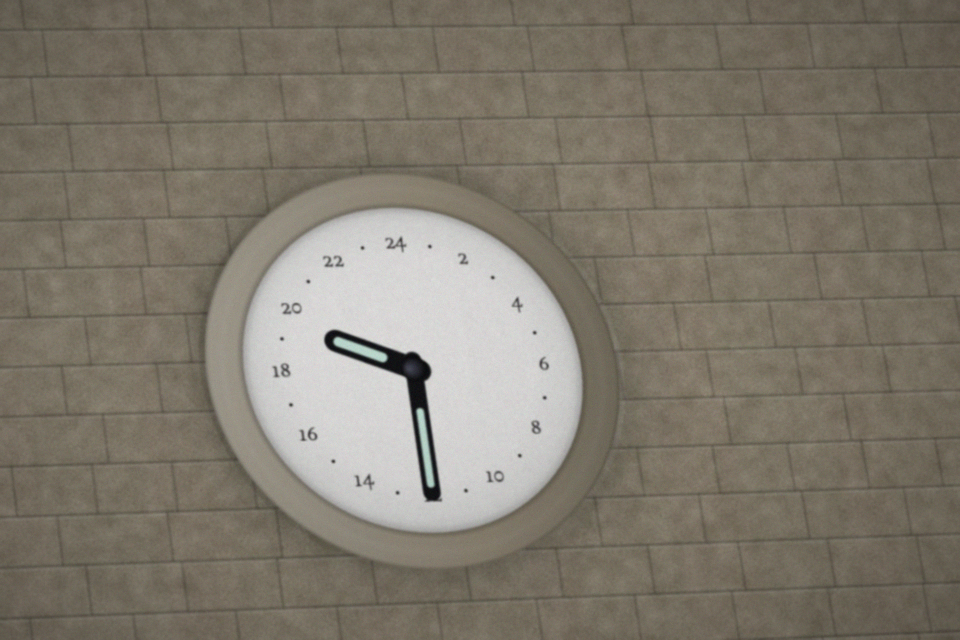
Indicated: **19:30**
